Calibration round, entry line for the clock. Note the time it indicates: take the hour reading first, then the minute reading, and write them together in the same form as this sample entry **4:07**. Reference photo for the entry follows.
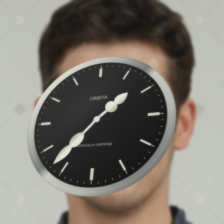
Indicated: **1:37**
